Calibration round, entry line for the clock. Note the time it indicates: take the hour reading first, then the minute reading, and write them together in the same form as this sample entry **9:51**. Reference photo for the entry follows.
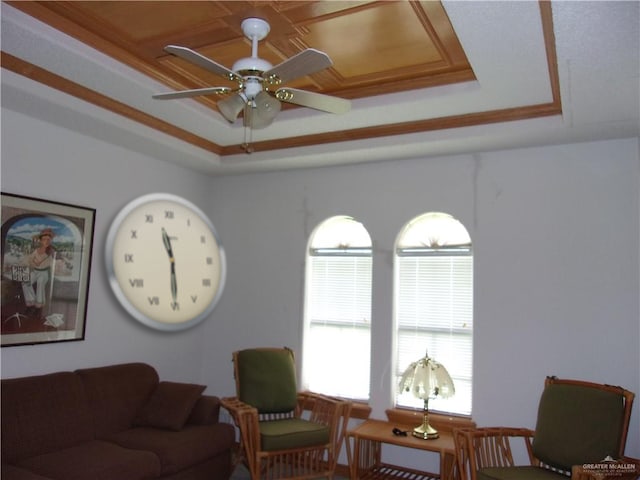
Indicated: **11:30**
